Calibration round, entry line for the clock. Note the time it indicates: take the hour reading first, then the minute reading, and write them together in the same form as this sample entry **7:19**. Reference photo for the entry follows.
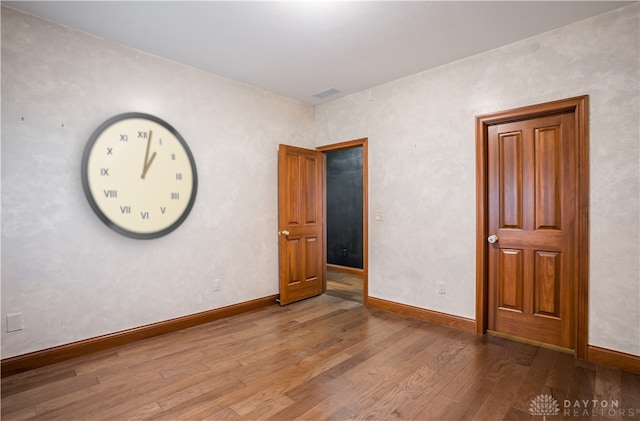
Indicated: **1:02**
